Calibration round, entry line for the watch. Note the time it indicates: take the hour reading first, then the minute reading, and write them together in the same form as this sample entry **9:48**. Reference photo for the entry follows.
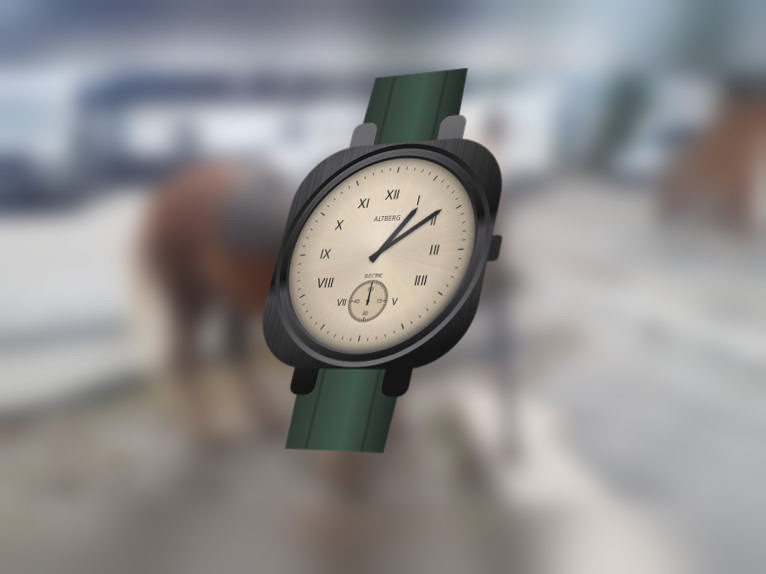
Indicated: **1:09**
